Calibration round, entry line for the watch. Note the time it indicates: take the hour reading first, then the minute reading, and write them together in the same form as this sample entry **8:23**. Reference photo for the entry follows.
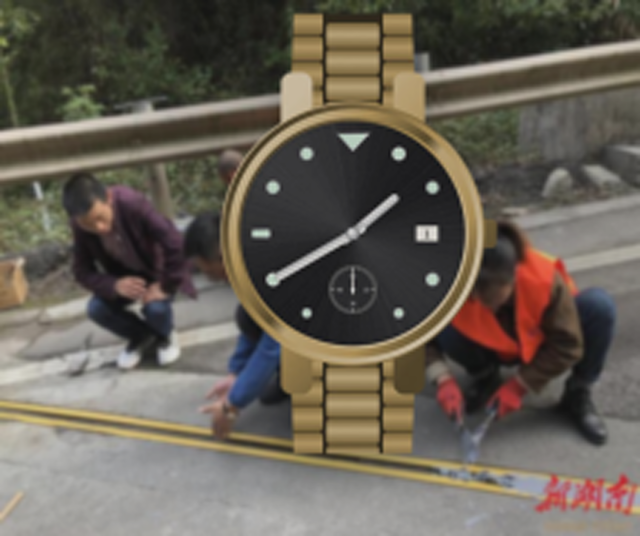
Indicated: **1:40**
